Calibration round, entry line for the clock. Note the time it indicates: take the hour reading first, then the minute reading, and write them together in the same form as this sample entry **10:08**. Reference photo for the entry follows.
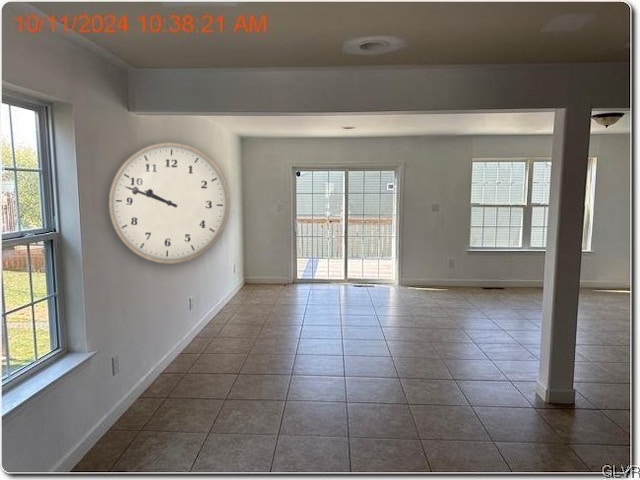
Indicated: **9:48**
